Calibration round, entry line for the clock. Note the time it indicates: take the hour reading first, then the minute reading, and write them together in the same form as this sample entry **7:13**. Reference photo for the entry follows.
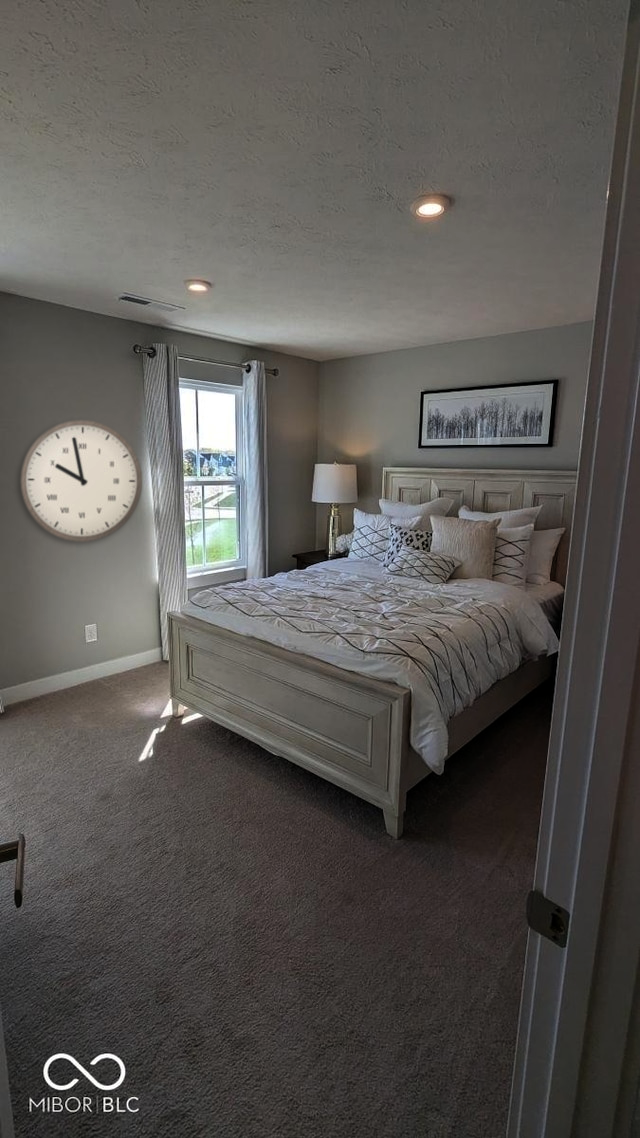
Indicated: **9:58**
